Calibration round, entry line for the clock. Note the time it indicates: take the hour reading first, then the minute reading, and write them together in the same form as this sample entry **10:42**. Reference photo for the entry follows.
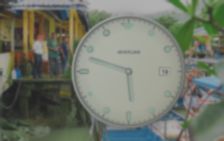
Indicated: **5:48**
